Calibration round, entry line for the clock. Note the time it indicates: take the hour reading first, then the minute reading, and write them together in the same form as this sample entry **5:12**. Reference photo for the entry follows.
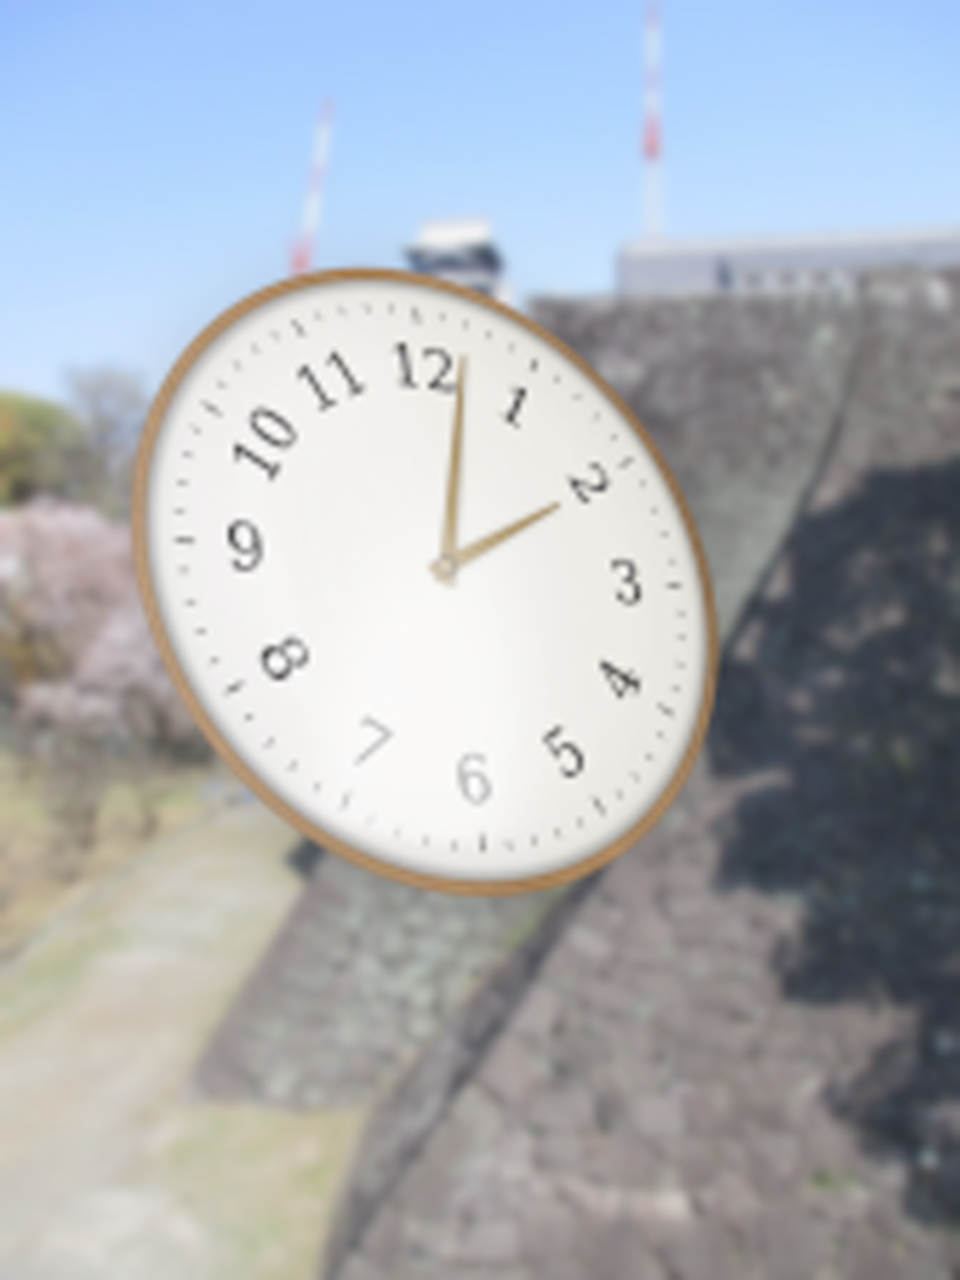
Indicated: **2:02**
